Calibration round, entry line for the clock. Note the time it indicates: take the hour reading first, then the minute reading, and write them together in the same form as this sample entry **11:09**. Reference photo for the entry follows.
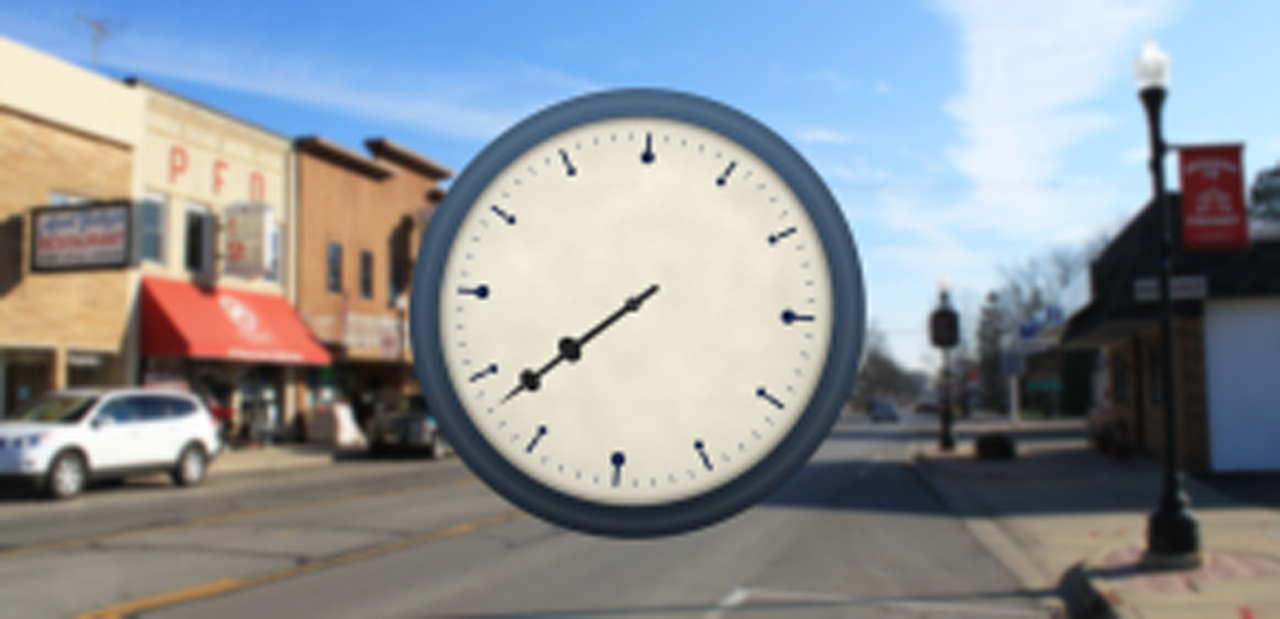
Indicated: **7:38**
